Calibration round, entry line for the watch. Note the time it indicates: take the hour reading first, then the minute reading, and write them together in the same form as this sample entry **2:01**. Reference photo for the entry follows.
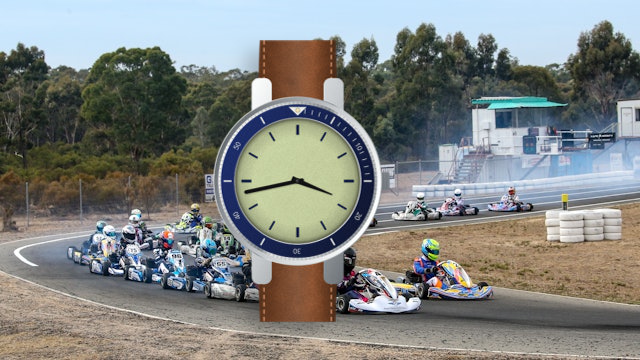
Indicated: **3:43**
